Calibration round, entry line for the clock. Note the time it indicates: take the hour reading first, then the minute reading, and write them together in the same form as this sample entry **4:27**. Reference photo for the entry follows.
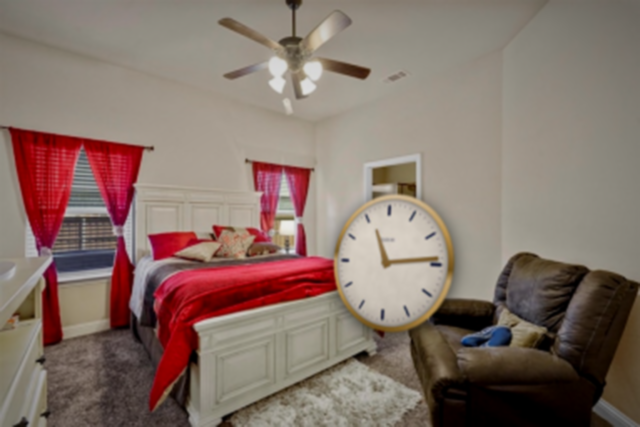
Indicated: **11:14**
